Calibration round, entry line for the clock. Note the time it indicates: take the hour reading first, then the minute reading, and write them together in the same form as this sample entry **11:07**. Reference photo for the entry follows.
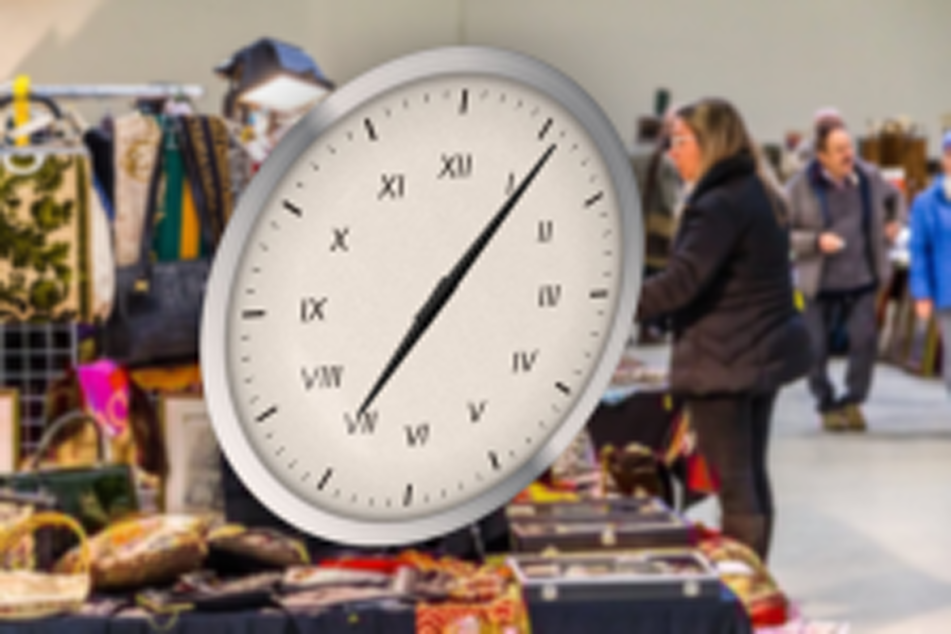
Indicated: **7:06**
